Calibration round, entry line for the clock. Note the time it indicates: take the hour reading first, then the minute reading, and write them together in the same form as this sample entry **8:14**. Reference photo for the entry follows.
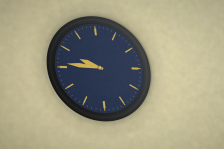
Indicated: **9:46**
